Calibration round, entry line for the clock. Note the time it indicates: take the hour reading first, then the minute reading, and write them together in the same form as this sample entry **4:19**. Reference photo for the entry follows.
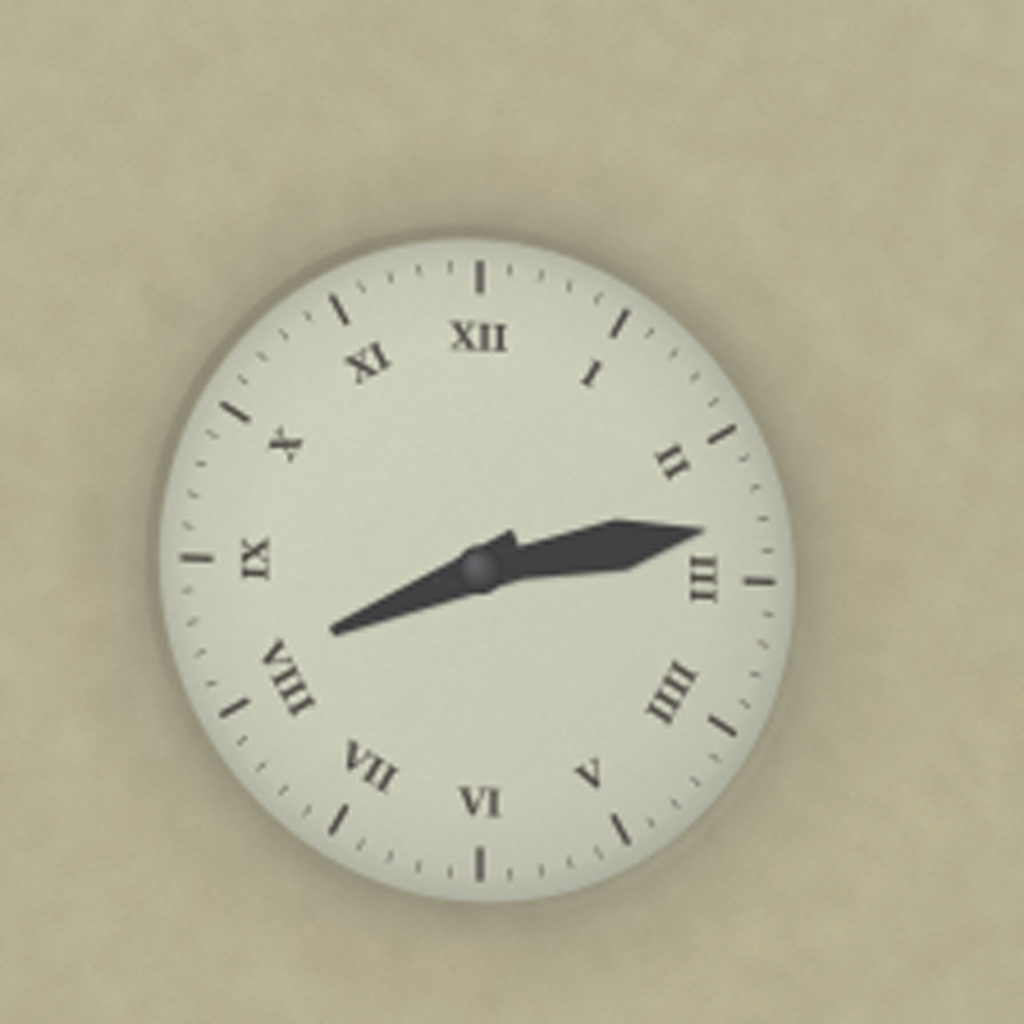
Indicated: **8:13**
